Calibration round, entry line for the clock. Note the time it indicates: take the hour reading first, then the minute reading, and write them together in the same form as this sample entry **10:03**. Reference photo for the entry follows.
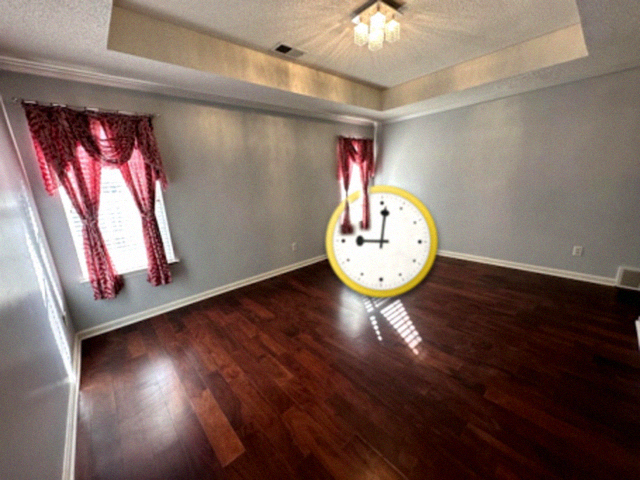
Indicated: **9:01**
